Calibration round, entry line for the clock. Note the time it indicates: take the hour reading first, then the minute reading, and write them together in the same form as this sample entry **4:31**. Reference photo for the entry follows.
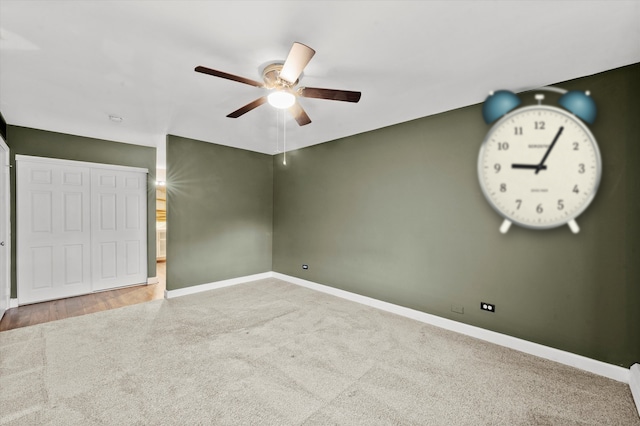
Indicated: **9:05**
